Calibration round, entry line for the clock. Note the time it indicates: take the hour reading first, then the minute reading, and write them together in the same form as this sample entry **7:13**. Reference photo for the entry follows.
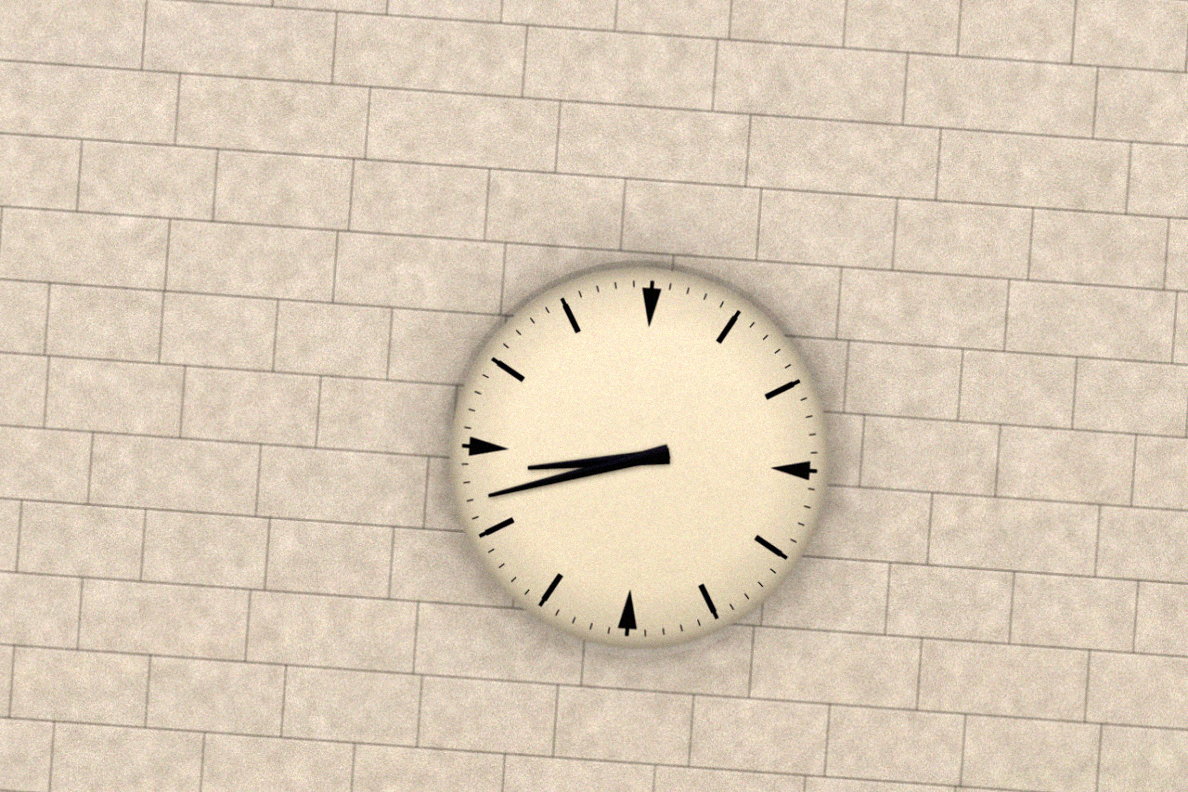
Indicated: **8:42**
